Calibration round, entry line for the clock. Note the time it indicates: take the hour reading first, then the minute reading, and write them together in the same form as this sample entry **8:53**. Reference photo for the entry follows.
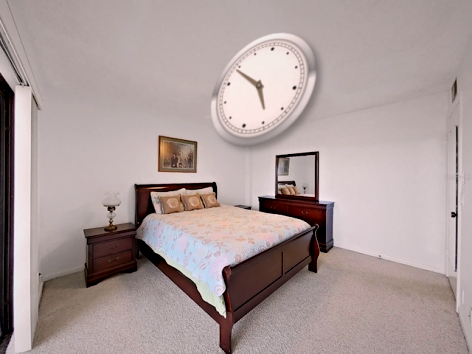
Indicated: **4:49**
